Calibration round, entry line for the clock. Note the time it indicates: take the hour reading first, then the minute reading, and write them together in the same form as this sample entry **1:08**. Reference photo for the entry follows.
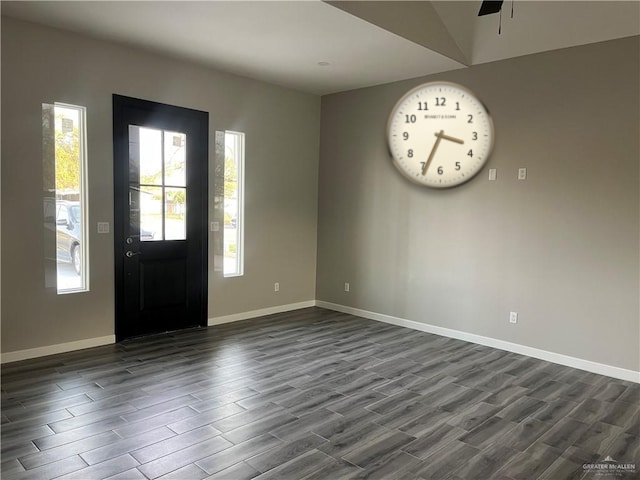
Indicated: **3:34**
